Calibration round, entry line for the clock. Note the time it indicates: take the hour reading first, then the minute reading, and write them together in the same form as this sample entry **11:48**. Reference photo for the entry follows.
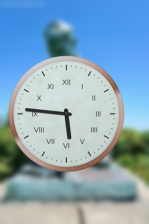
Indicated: **5:46**
